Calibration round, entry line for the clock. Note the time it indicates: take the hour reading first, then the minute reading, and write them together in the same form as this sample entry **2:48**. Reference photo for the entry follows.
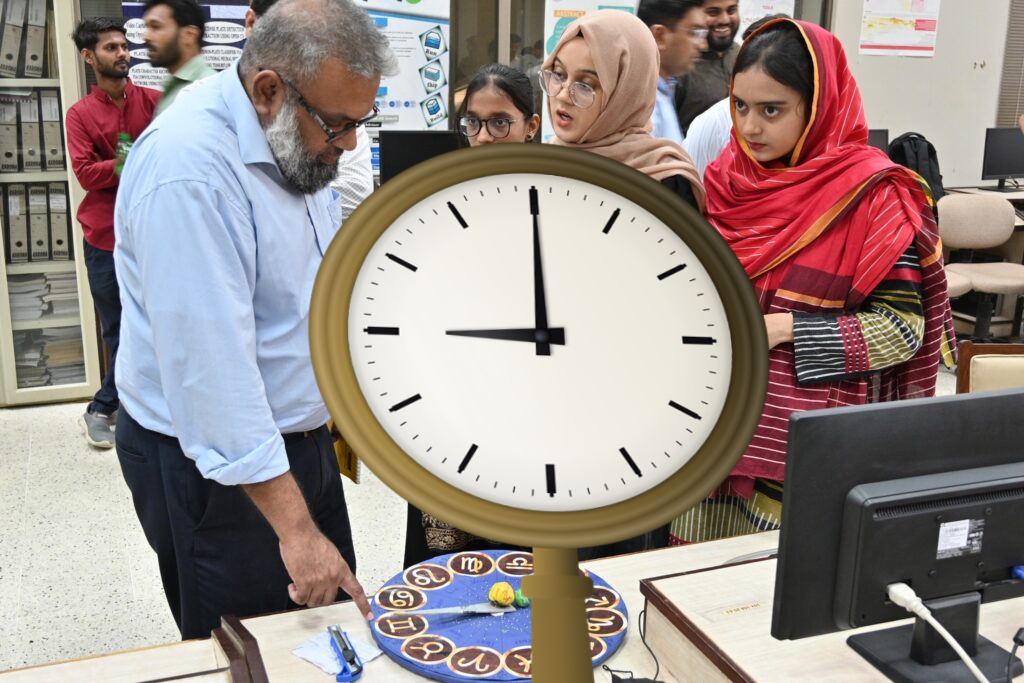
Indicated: **9:00**
